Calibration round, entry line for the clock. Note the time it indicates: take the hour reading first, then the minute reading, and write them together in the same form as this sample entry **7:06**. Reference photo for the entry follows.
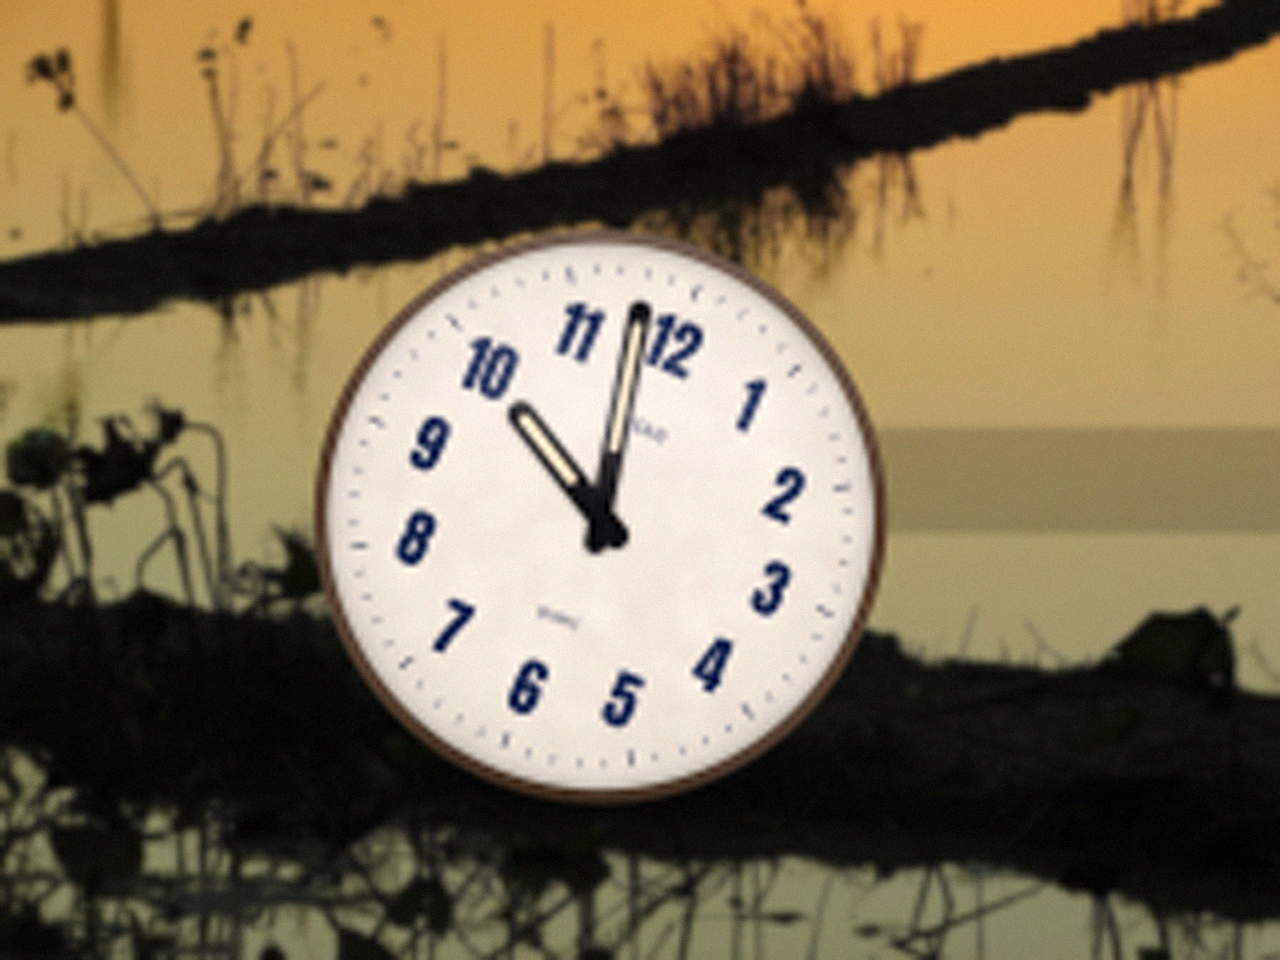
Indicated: **9:58**
